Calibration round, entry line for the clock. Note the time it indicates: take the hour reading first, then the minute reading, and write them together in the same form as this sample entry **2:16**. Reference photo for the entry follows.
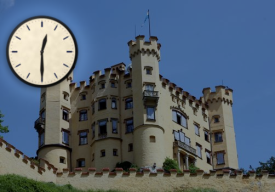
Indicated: **12:30**
